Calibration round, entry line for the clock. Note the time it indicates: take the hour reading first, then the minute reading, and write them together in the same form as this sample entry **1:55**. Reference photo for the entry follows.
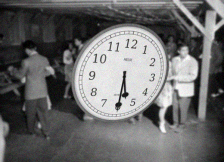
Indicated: **5:30**
